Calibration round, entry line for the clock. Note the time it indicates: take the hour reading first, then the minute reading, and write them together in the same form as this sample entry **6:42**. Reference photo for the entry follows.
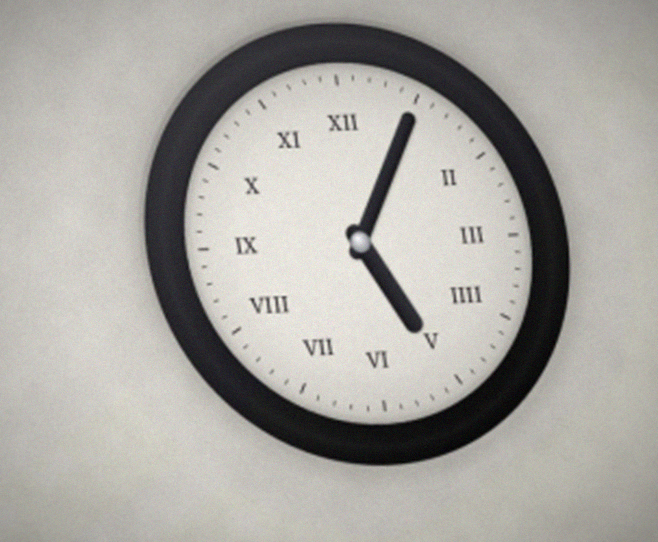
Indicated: **5:05**
